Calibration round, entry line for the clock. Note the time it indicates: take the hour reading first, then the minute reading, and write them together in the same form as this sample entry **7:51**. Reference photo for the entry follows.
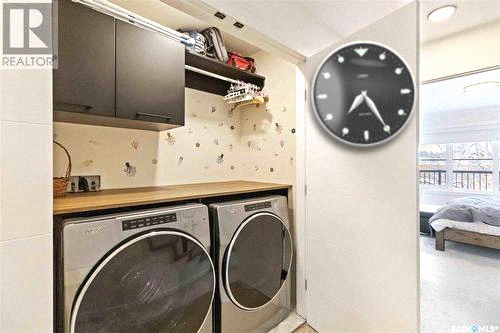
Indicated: **7:25**
